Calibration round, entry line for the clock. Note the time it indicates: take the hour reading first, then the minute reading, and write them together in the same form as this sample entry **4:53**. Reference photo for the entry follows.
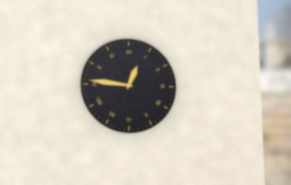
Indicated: **12:46**
